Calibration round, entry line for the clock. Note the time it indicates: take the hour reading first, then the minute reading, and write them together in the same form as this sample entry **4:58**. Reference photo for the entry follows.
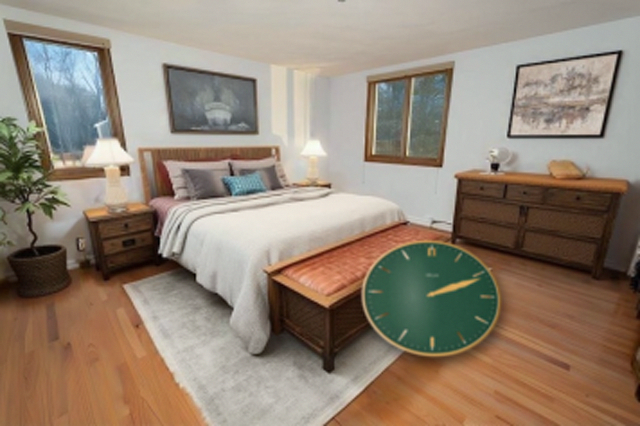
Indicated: **2:11**
